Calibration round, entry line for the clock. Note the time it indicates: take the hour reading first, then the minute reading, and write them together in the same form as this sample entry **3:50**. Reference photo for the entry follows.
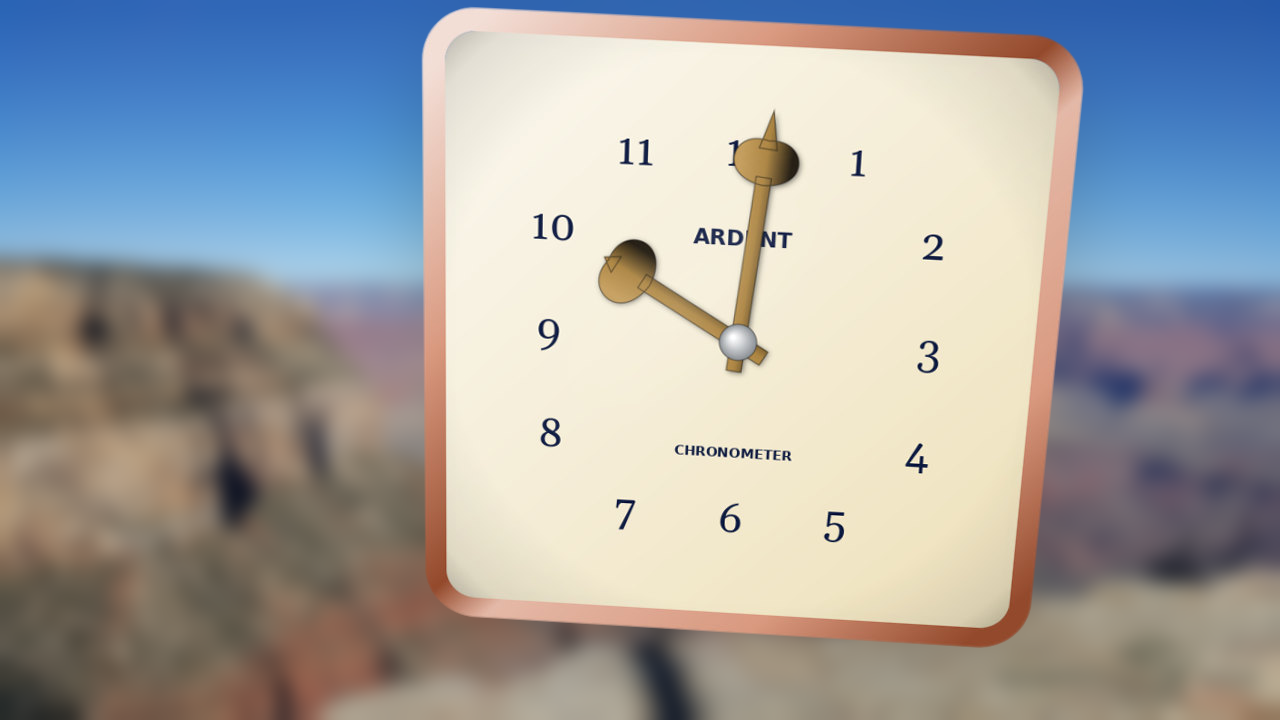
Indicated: **10:01**
